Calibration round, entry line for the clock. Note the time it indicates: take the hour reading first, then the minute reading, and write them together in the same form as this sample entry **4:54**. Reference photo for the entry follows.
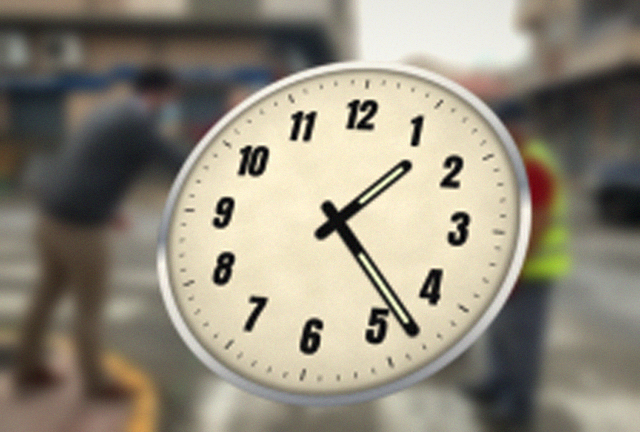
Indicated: **1:23**
